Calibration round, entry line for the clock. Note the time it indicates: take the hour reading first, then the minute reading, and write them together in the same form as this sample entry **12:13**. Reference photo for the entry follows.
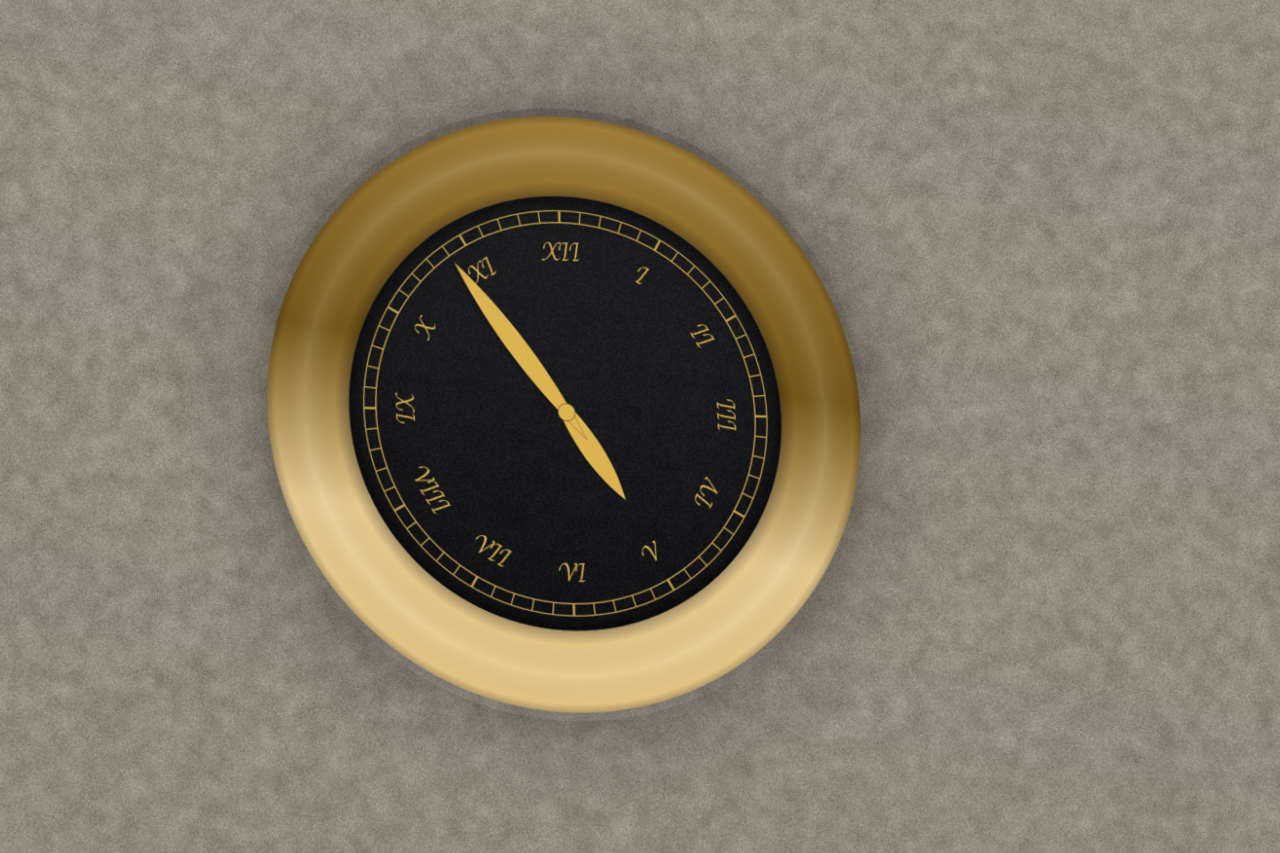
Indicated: **4:54**
